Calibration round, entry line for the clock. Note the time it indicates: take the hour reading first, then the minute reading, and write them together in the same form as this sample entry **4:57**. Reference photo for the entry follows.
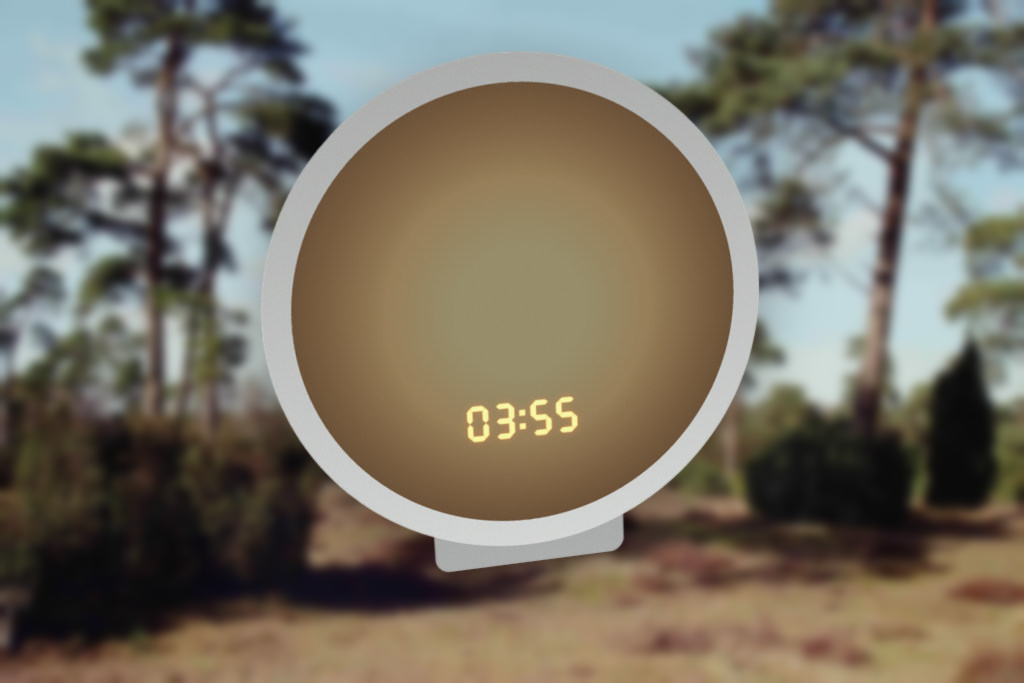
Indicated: **3:55**
